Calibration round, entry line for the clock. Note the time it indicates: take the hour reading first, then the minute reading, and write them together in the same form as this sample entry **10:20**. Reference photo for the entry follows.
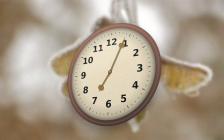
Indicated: **7:04**
